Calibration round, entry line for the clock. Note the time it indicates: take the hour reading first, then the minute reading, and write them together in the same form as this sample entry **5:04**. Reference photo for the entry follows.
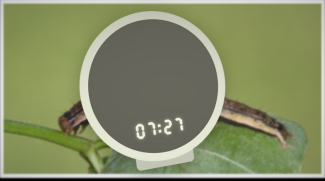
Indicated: **7:27**
